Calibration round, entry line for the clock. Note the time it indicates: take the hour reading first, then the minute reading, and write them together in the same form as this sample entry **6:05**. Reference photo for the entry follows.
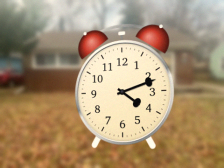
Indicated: **4:12**
